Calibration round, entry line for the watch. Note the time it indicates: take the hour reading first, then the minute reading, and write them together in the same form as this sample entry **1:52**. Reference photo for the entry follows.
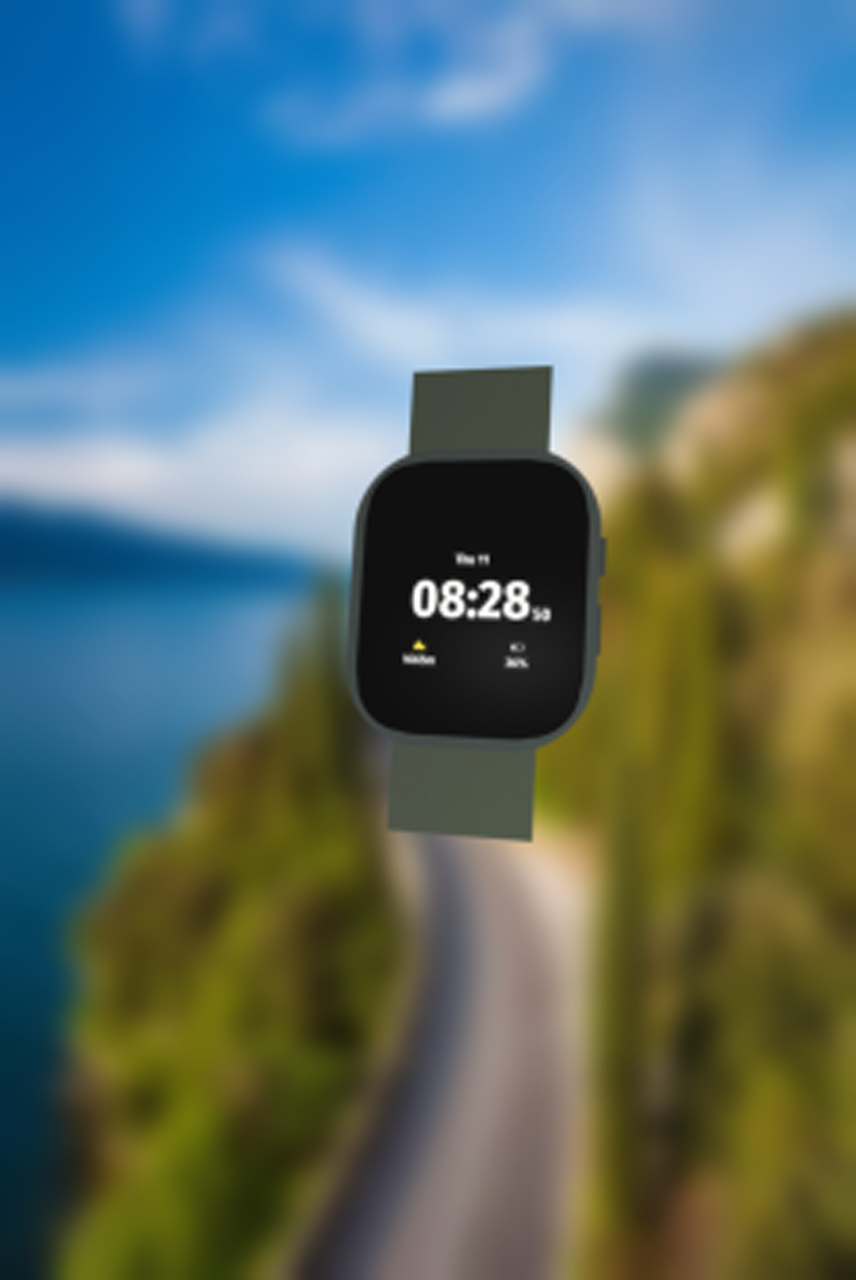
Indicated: **8:28**
